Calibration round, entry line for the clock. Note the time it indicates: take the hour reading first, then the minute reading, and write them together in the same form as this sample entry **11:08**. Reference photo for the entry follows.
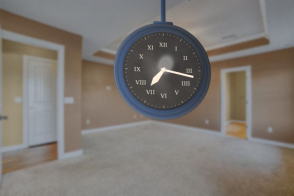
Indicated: **7:17**
